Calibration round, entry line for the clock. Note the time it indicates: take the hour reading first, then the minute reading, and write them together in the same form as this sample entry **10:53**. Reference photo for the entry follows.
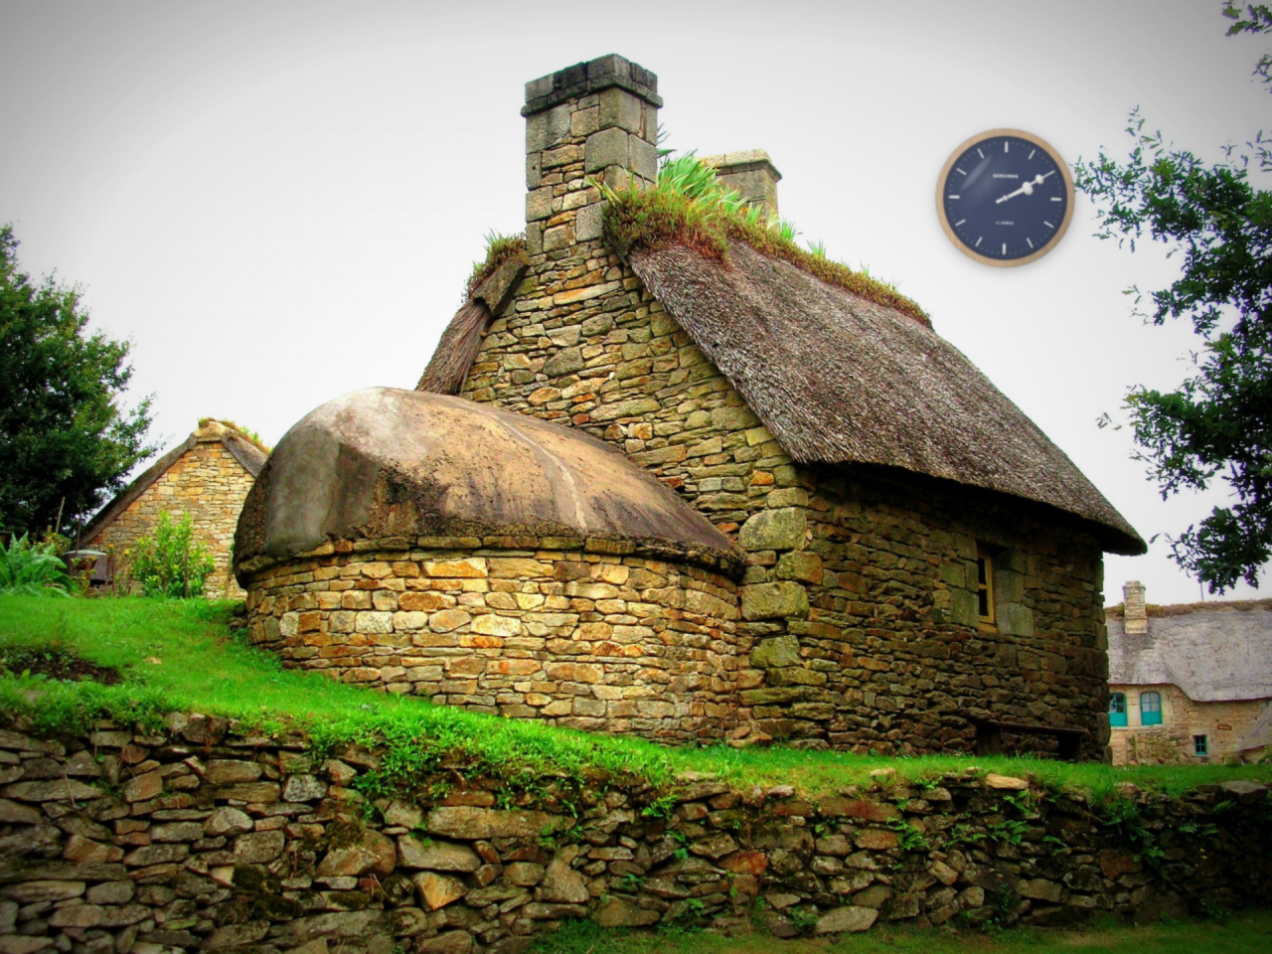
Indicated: **2:10**
